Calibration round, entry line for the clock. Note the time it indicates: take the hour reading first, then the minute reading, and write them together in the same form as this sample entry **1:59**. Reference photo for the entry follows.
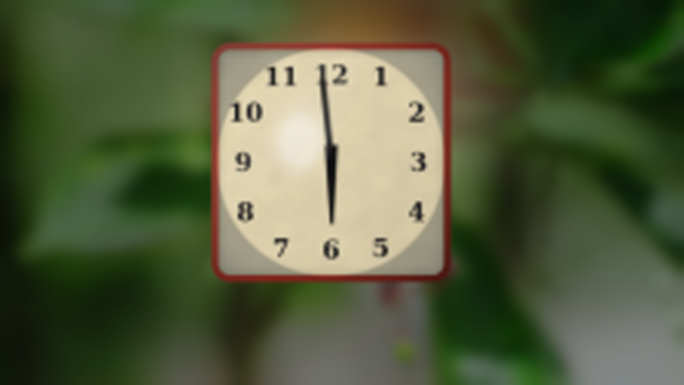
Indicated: **5:59**
